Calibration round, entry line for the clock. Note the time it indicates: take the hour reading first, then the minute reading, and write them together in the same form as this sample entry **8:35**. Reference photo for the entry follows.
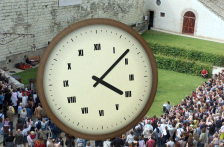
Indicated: **4:08**
